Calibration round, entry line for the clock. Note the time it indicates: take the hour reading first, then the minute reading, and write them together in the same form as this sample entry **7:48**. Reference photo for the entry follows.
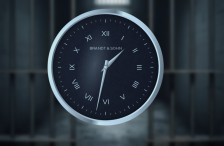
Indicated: **1:32**
